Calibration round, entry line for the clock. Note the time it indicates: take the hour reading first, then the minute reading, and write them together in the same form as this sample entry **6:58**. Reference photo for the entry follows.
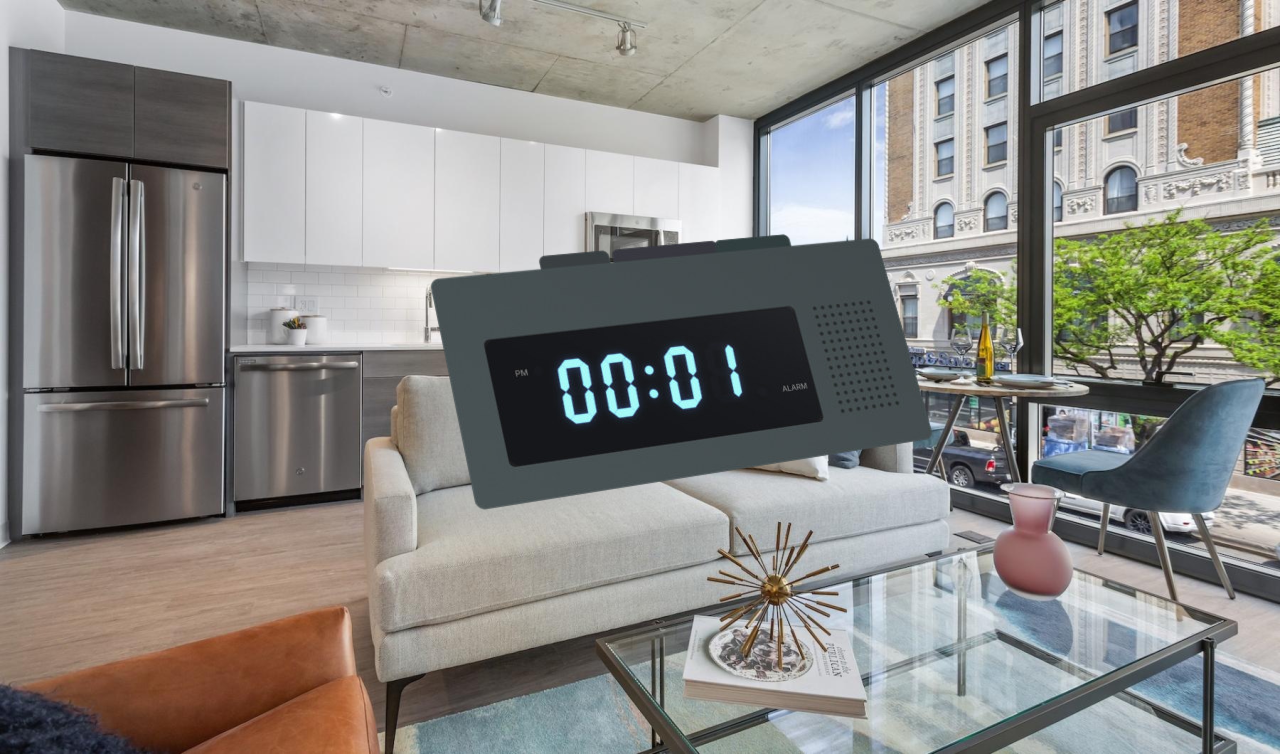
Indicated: **0:01**
